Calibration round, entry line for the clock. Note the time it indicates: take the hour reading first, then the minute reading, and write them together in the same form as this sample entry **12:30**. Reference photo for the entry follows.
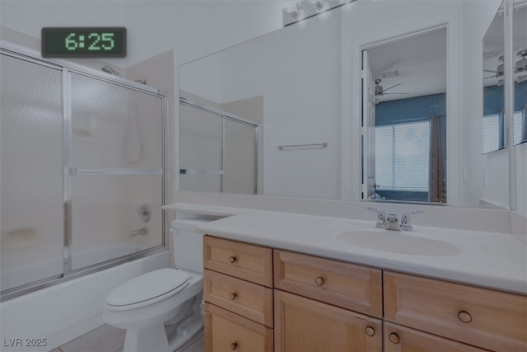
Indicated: **6:25**
